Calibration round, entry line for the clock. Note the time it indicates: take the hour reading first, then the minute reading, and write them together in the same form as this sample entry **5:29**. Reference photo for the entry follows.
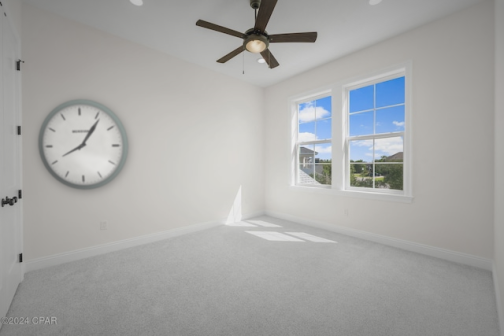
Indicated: **8:06**
